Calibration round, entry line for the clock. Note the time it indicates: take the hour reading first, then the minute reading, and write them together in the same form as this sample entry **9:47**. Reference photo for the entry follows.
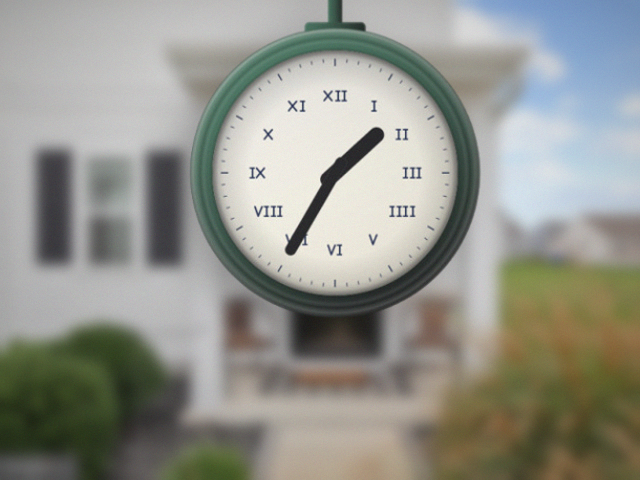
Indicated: **1:35**
